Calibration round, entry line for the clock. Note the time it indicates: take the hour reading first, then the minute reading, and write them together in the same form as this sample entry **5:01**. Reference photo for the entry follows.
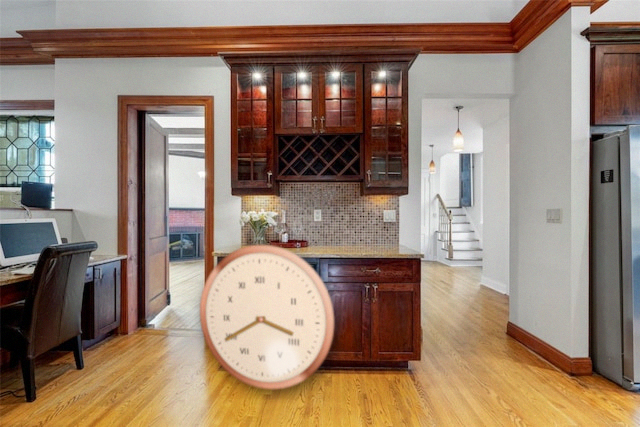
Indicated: **3:40**
